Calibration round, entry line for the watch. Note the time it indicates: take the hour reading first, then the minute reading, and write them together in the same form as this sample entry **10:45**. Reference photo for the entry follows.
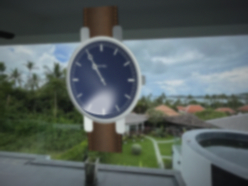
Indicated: **10:55**
